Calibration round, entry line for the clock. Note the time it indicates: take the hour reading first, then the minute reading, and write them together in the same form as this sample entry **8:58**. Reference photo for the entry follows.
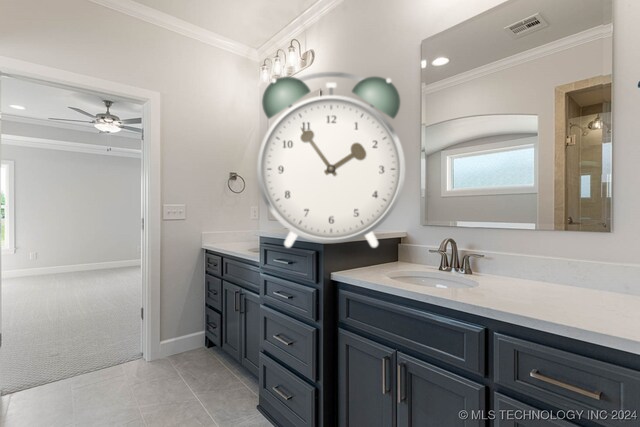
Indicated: **1:54**
